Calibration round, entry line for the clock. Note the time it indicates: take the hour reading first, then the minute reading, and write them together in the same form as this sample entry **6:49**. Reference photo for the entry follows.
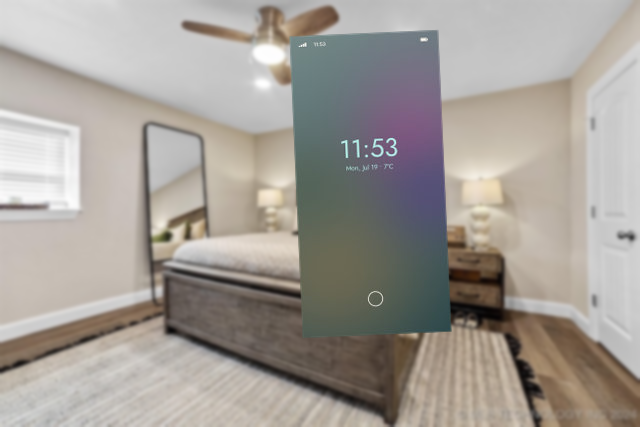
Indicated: **11:53**
